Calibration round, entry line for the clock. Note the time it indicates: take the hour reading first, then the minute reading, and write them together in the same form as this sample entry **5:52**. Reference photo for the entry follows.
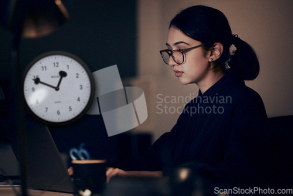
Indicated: **12:49**
